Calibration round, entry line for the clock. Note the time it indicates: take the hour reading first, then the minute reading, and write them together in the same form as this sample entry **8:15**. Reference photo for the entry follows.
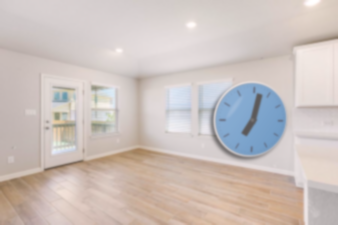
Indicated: **7:02**
